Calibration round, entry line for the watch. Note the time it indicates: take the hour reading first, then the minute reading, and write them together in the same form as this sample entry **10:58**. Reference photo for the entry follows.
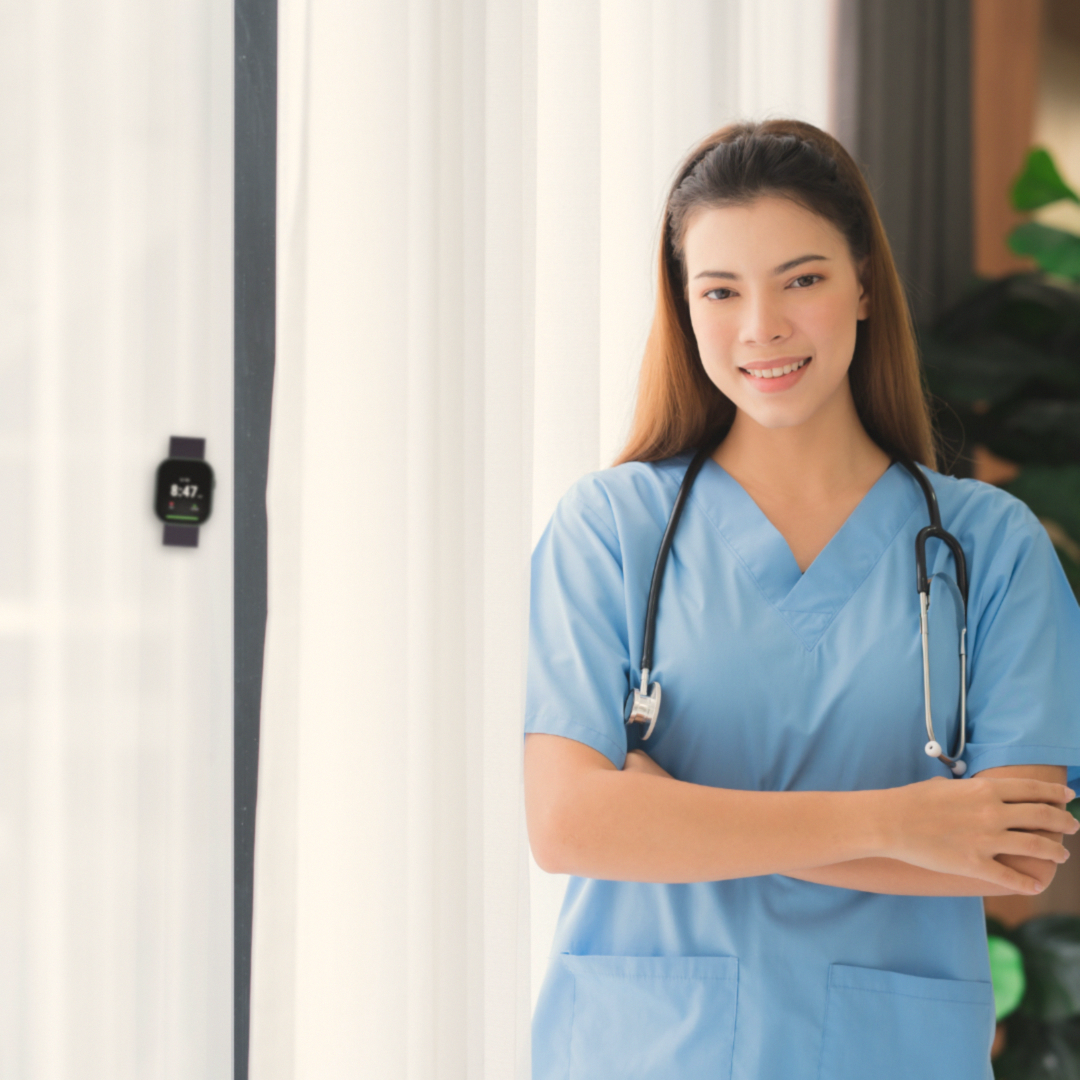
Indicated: **8:47**
